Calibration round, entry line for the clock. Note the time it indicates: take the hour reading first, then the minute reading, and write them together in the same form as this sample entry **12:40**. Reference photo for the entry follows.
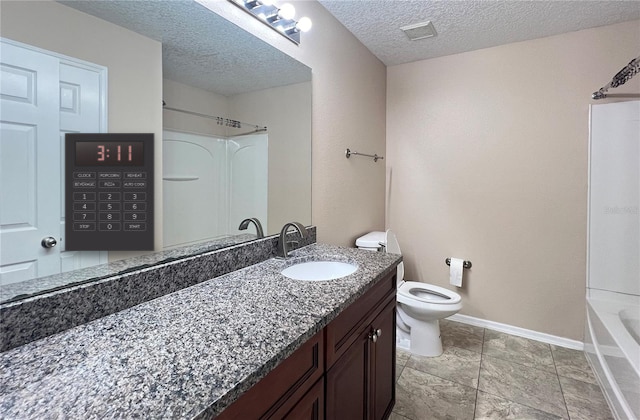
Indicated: **3:11**
